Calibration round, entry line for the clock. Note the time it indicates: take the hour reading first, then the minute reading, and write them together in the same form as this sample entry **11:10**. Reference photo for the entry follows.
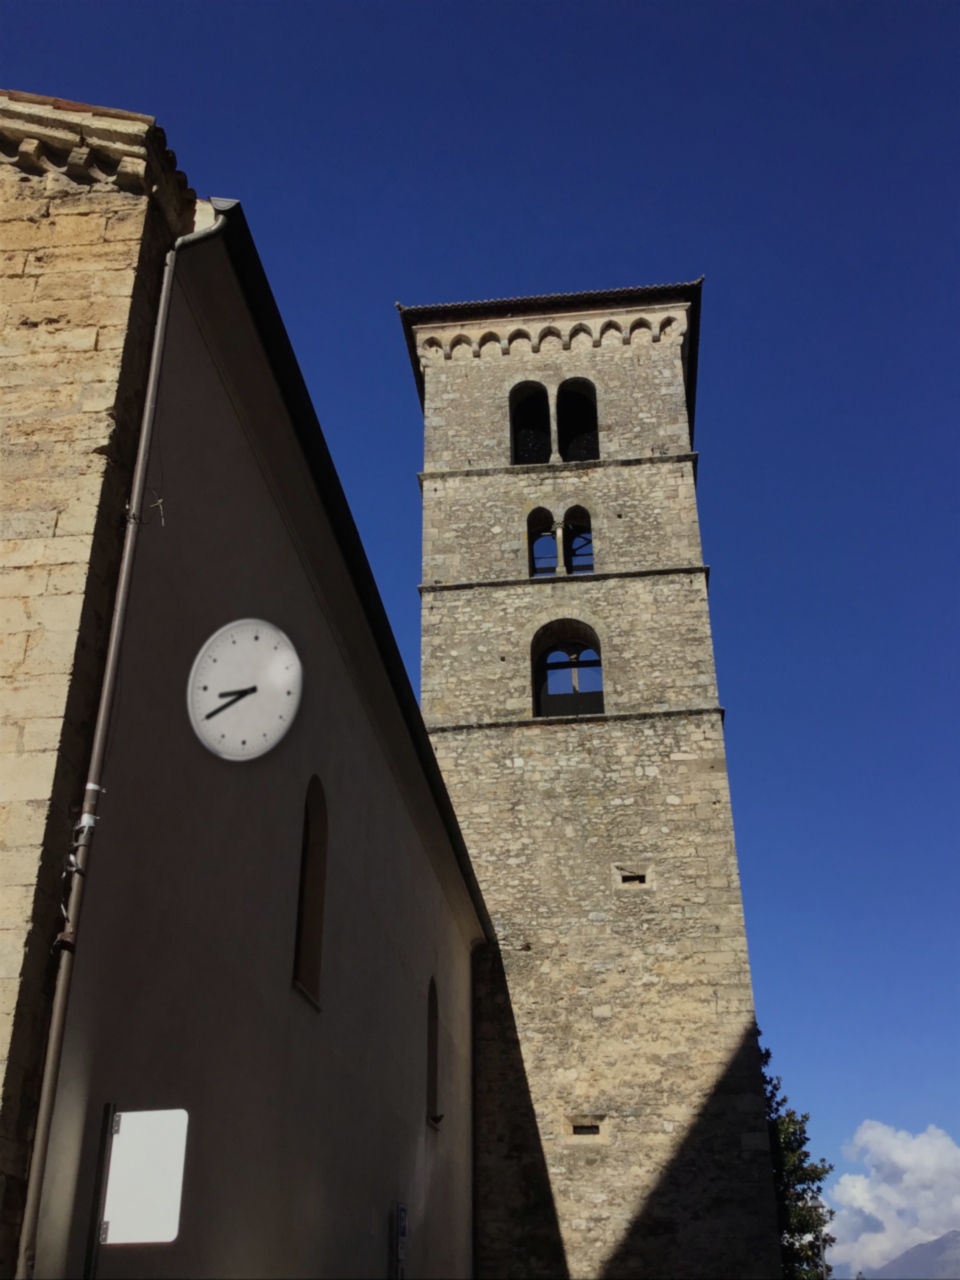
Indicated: **8:40**
